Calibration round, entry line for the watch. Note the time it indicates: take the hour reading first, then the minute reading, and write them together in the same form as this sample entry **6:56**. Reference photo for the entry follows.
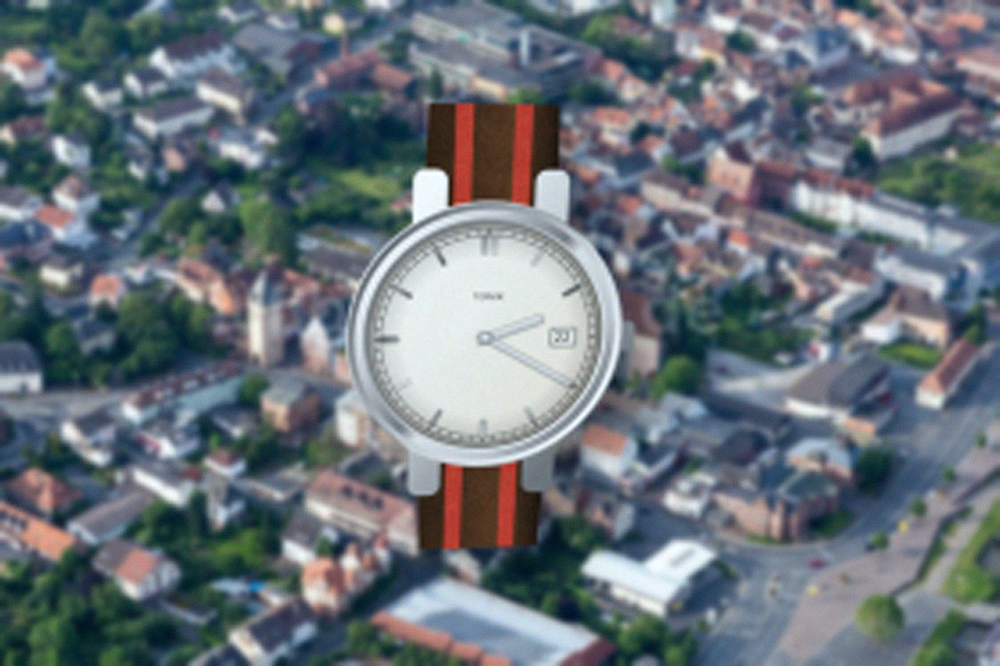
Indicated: **2:20**
